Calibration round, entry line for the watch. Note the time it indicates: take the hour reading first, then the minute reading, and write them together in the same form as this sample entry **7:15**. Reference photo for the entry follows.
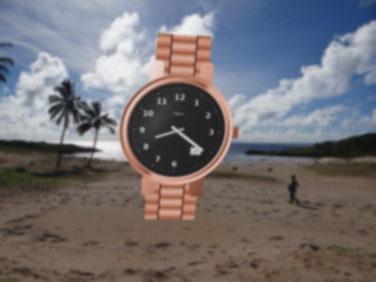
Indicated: **8:21**
